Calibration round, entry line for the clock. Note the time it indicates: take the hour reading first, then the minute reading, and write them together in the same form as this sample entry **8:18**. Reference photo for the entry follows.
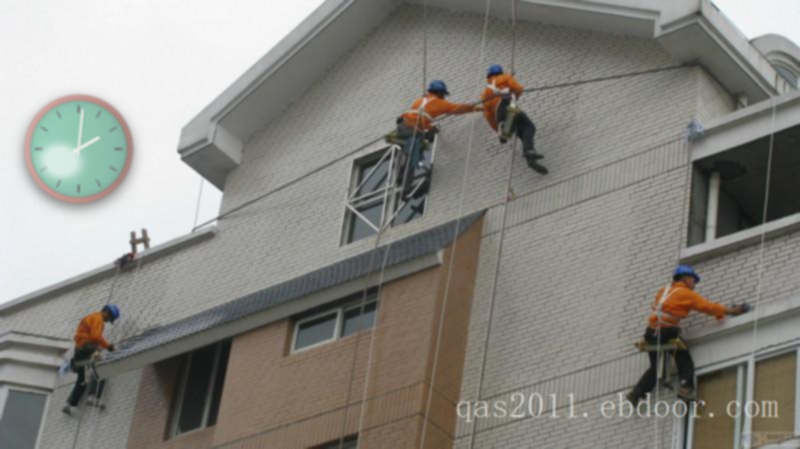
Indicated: **2:01**
